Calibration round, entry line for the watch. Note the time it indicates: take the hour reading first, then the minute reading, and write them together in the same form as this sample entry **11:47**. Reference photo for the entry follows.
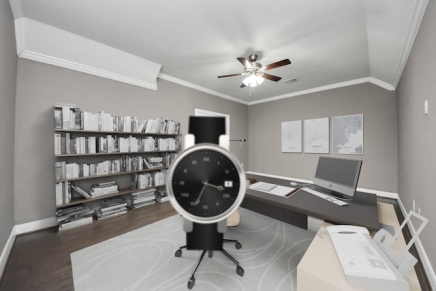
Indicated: **3:34**
